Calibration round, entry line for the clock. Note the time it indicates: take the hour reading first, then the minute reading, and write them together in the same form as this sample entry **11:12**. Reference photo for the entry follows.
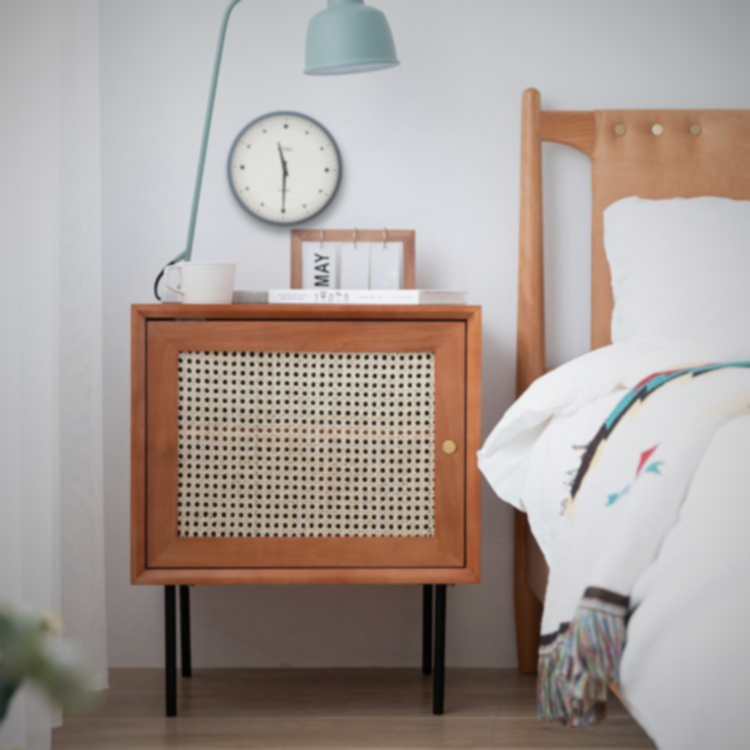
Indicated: **11:30**
